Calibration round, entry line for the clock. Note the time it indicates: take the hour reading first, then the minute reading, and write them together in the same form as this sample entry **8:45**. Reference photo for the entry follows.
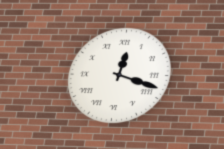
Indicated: **12:18**
